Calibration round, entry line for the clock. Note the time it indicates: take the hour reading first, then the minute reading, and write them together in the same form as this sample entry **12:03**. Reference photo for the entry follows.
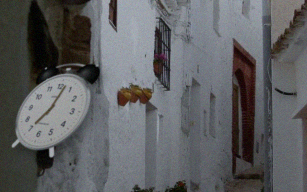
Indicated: **7:02**
